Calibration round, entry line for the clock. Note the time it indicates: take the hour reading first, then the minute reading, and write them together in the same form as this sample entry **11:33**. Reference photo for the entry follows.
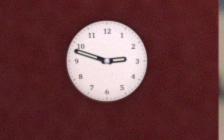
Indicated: **2:48**
